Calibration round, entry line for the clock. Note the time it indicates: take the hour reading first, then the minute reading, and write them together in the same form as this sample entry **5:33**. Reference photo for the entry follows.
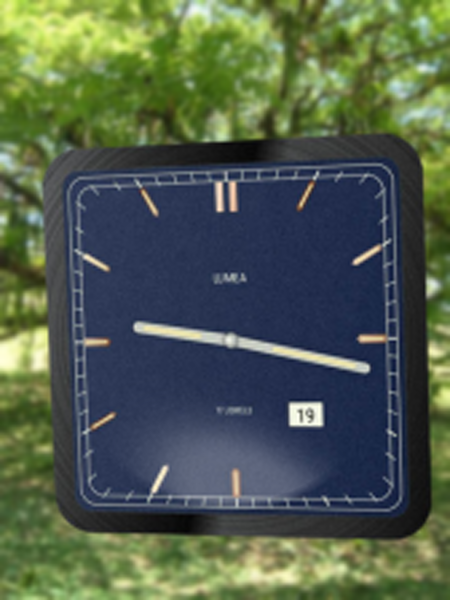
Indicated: **9:17**
